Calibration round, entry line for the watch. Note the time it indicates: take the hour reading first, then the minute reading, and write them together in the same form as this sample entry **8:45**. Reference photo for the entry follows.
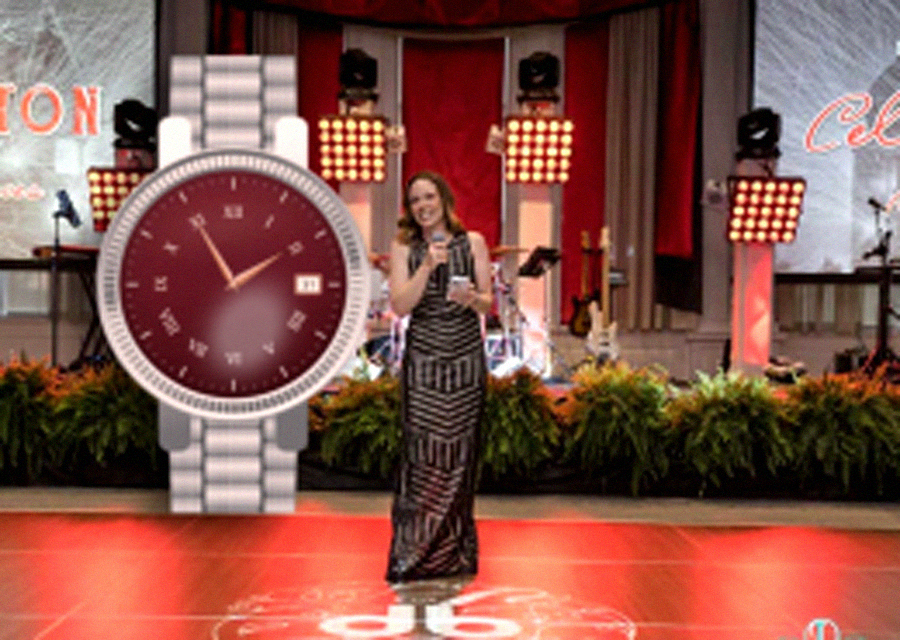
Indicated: **1:55**
